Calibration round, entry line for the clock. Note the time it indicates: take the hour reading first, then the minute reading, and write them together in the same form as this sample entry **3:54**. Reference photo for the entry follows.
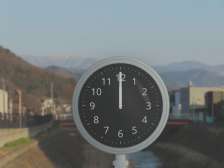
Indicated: **12:00**
